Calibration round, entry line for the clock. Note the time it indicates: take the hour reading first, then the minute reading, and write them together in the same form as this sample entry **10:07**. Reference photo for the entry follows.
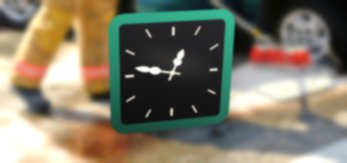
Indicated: **12:47**
